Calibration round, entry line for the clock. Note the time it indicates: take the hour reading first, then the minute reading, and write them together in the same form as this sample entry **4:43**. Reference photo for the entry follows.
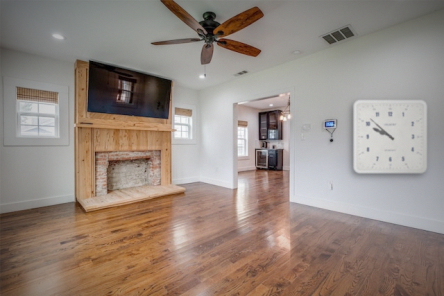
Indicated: **9:52**
